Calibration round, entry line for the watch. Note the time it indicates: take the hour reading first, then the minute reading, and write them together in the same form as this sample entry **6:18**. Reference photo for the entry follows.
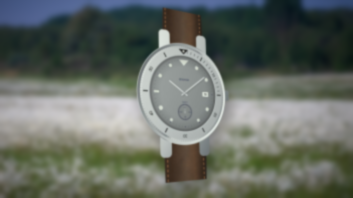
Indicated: **10:09**
